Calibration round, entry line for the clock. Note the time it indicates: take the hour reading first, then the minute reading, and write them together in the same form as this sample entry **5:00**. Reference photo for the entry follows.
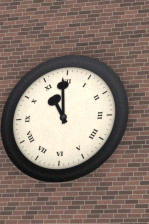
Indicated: **10:59**
